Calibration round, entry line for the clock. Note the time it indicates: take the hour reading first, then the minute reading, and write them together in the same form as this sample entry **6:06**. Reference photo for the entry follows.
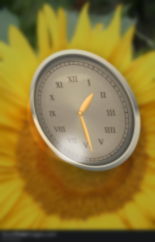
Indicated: **1:29**
